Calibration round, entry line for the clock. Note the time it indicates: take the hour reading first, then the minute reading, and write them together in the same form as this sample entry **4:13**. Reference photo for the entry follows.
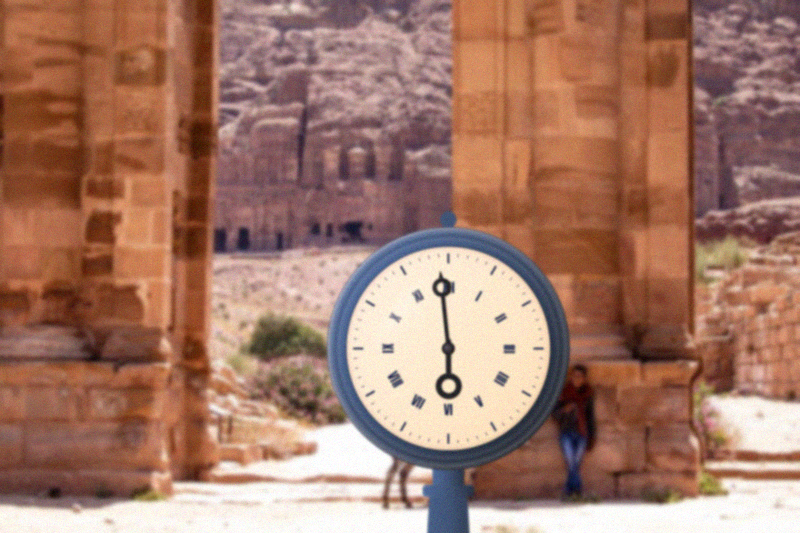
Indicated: **5:59**
